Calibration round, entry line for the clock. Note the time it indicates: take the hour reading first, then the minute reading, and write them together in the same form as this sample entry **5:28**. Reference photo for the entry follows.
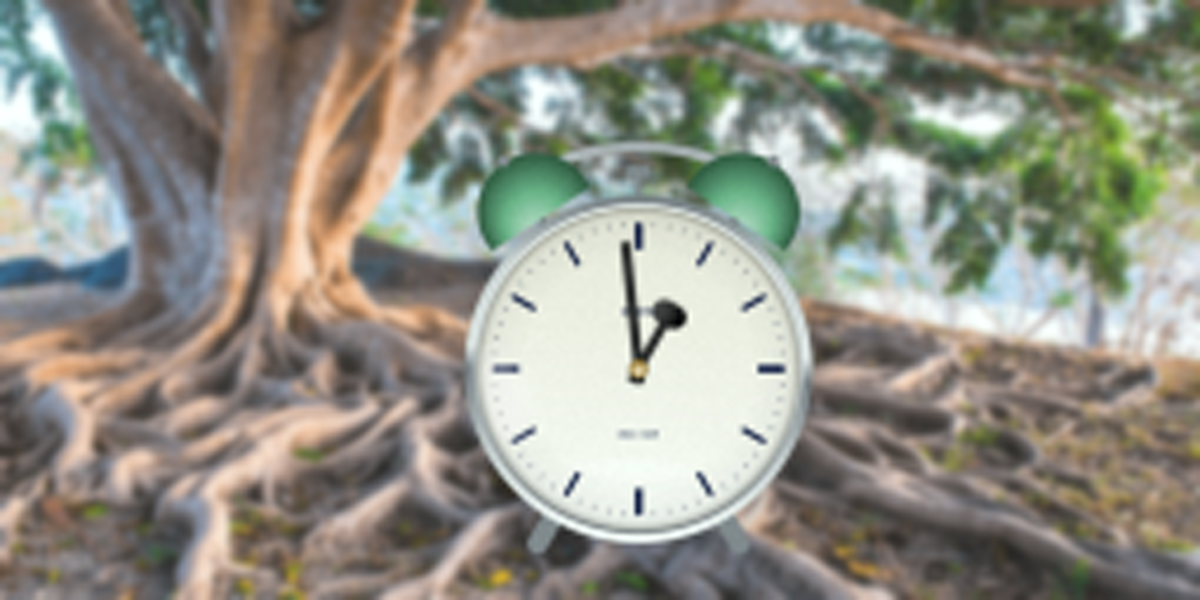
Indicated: **12:59**
